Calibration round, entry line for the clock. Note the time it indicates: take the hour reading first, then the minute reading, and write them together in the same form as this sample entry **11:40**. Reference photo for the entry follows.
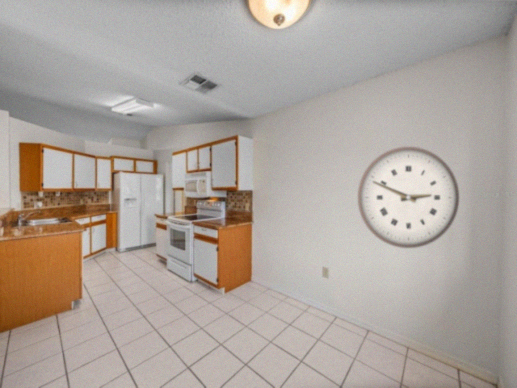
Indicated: **2:49**
